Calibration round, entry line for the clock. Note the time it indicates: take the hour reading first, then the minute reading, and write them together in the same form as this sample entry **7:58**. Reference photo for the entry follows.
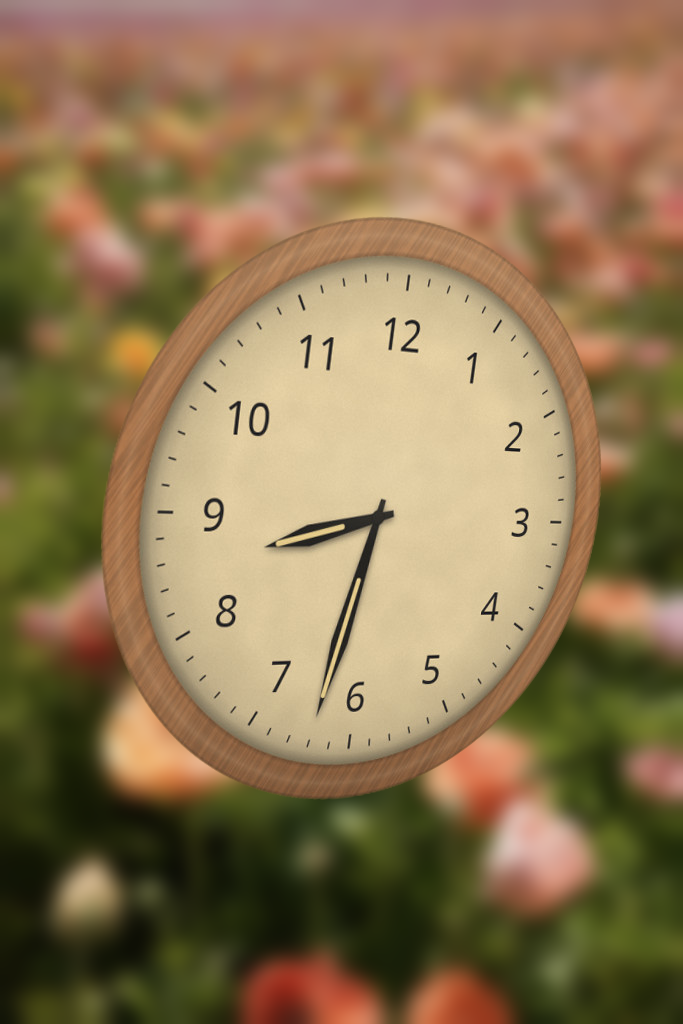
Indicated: **8:32**
